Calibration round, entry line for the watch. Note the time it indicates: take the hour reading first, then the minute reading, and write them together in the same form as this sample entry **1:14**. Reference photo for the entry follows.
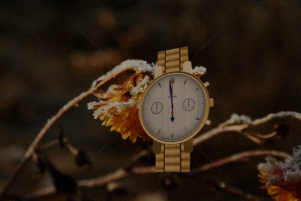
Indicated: **5:59**
